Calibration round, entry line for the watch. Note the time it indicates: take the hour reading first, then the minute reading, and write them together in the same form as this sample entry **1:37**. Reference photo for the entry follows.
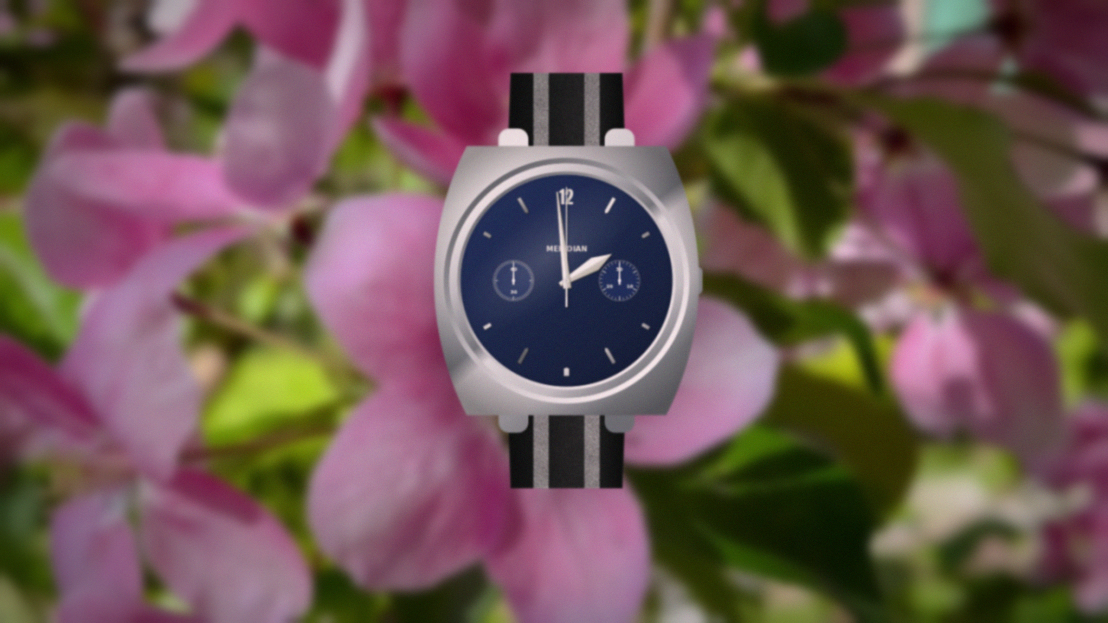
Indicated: **1:59**
